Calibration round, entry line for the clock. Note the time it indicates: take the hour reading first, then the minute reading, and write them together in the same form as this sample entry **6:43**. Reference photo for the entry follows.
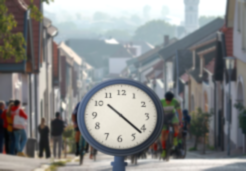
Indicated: **10:22**
